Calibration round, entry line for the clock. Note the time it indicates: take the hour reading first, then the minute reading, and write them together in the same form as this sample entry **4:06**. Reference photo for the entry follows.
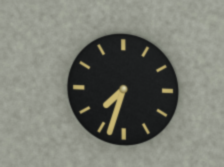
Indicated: **7:33**
